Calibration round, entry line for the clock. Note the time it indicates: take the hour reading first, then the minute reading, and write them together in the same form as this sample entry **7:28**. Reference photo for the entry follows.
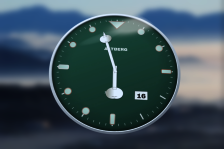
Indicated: **5:57**
